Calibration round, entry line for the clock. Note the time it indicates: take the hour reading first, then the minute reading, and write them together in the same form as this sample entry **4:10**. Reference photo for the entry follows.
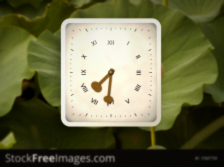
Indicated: **7:31**
